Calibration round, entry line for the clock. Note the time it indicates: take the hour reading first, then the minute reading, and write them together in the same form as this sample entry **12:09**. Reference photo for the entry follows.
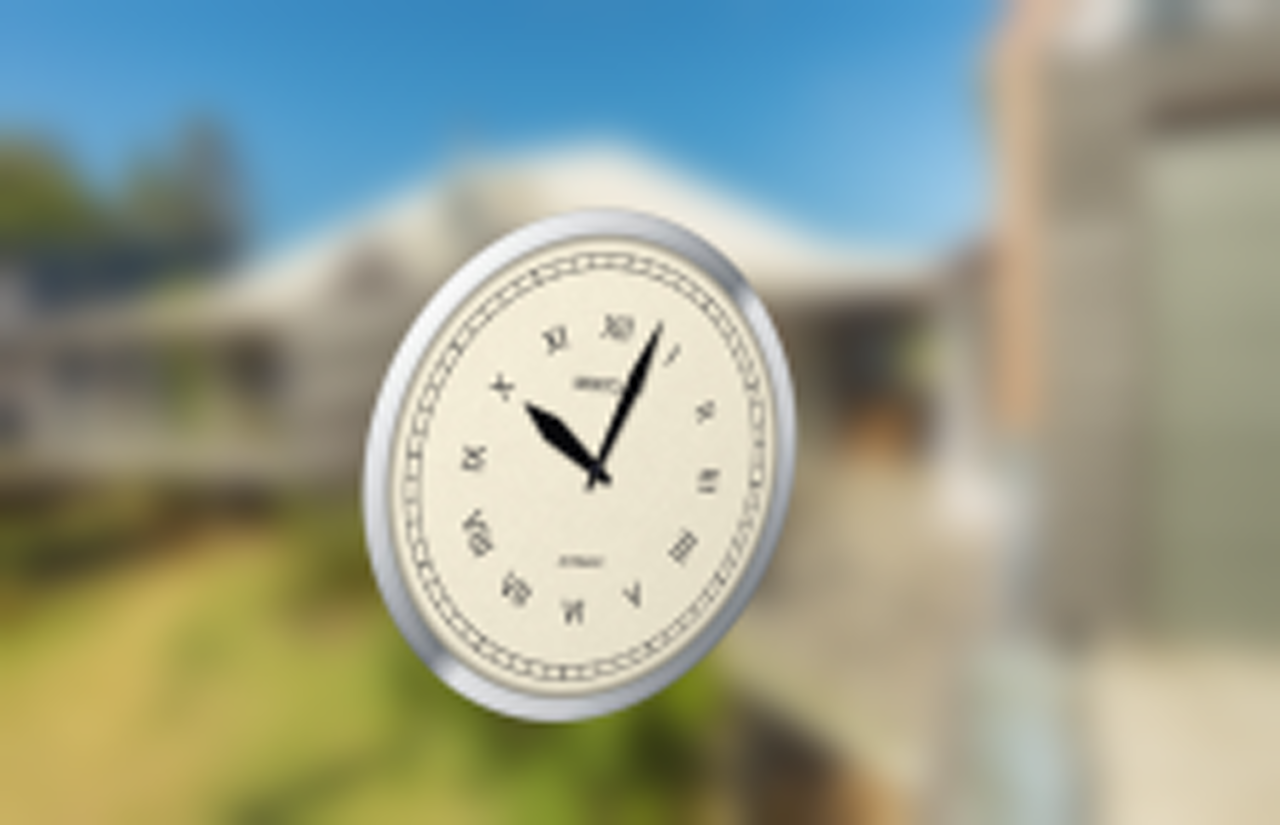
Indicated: **10:03**
